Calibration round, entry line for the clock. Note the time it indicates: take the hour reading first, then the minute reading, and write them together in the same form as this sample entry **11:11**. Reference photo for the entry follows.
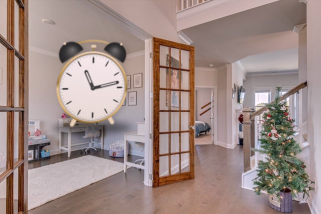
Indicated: **11:13**
